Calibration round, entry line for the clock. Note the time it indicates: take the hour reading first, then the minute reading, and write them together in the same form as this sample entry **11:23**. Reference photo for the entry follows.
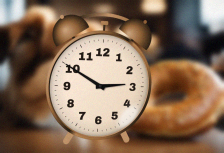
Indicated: **2:50**
